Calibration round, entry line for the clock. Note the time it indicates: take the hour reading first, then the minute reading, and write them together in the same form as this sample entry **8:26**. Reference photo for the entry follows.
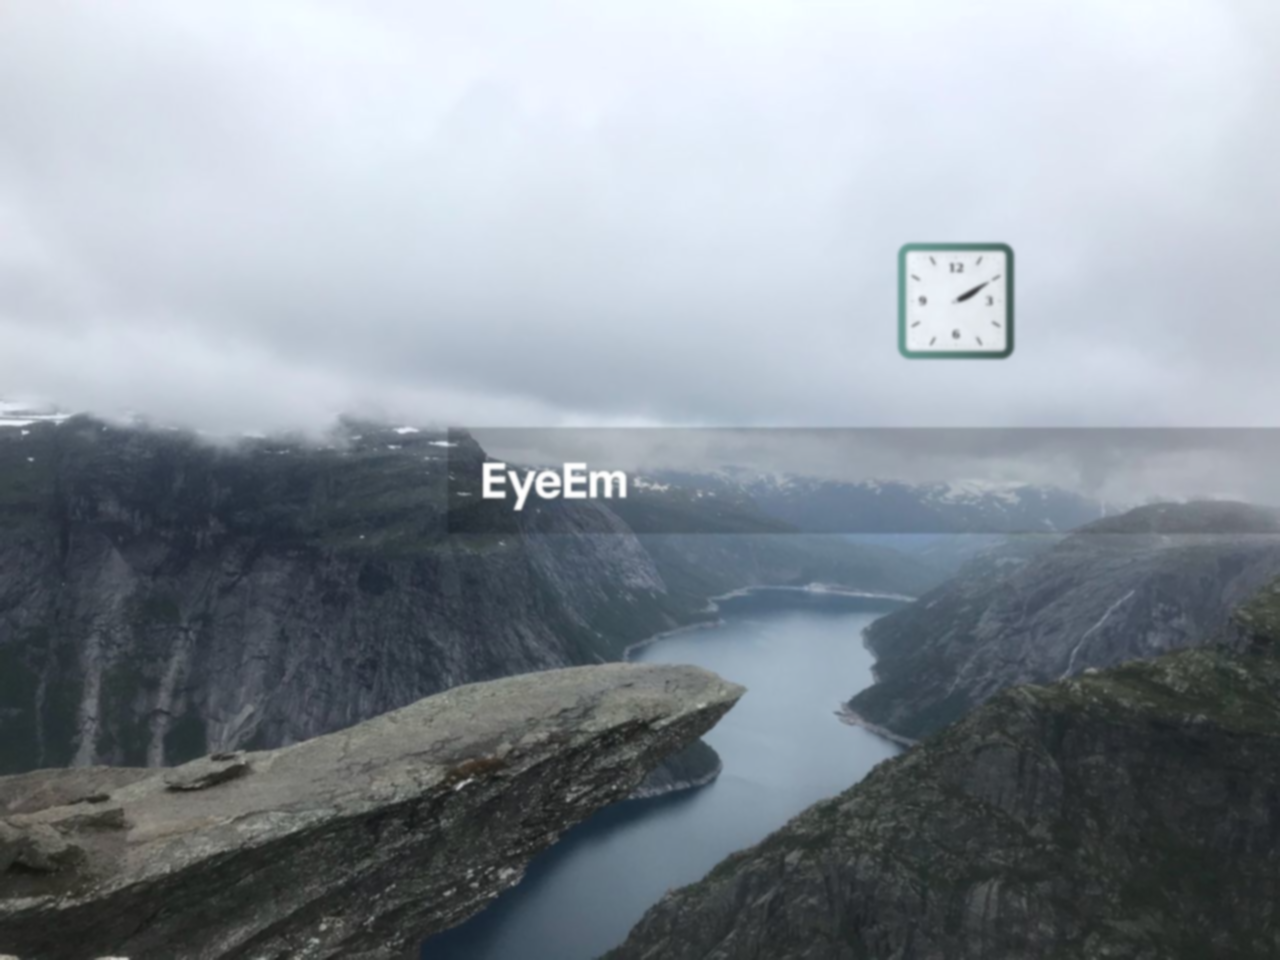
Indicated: **2:10**
